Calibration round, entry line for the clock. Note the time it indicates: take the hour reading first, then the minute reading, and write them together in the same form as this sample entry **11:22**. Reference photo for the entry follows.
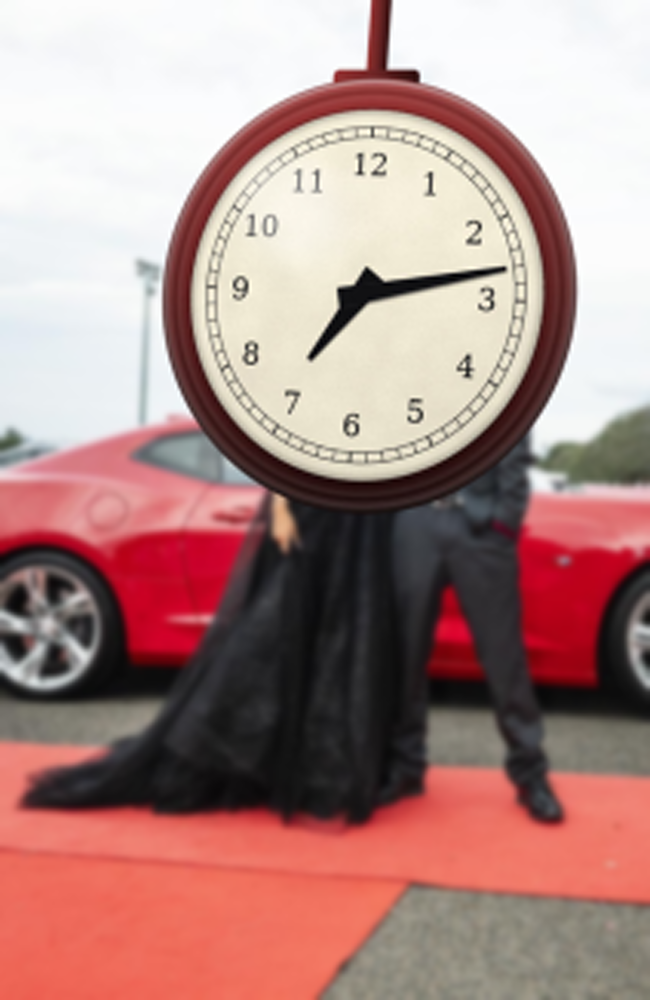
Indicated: **7:13**
